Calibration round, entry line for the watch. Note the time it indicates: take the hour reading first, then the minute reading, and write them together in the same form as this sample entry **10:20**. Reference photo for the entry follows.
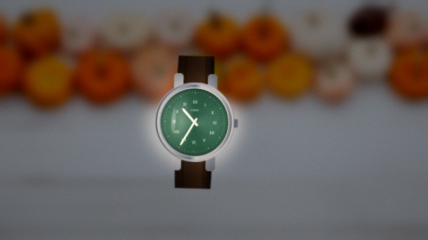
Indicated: **10:35**
